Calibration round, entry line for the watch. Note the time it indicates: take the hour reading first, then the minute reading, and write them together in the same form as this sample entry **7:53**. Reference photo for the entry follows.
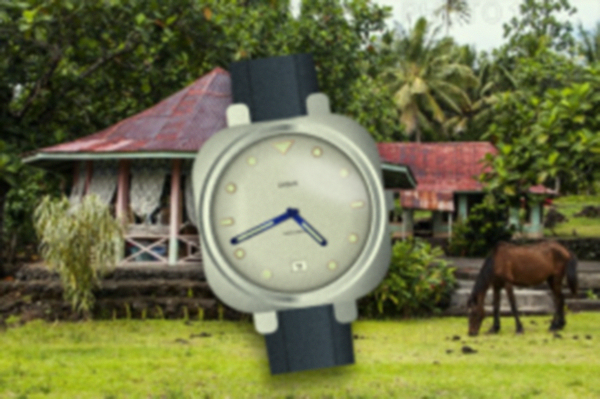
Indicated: **4:42**
